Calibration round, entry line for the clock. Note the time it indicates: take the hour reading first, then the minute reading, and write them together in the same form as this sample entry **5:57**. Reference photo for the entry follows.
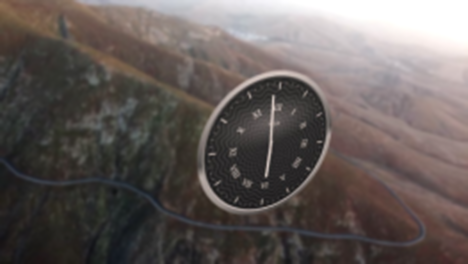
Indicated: **5:59**
